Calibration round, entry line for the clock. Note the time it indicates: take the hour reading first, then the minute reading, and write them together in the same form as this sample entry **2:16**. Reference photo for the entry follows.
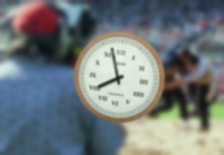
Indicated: **7:57**
